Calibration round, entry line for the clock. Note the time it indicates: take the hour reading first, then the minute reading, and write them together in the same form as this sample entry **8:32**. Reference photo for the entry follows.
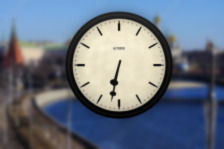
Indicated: **6:32**
